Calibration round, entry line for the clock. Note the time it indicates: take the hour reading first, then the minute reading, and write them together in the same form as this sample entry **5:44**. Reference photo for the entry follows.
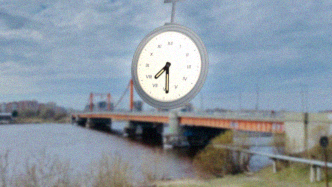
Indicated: **7:29**
